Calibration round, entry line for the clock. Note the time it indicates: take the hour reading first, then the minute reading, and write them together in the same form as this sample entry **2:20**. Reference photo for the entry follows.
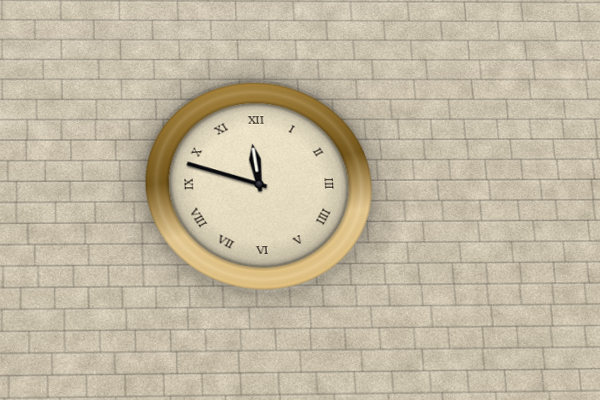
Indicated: **11:48**
